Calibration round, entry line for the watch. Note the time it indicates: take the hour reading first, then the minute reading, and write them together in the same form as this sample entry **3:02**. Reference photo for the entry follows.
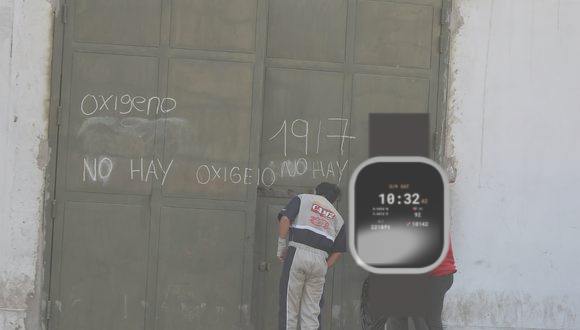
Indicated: **10:32**
